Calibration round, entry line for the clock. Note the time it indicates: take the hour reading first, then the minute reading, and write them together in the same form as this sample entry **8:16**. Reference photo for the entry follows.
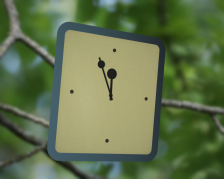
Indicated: **11:56**
